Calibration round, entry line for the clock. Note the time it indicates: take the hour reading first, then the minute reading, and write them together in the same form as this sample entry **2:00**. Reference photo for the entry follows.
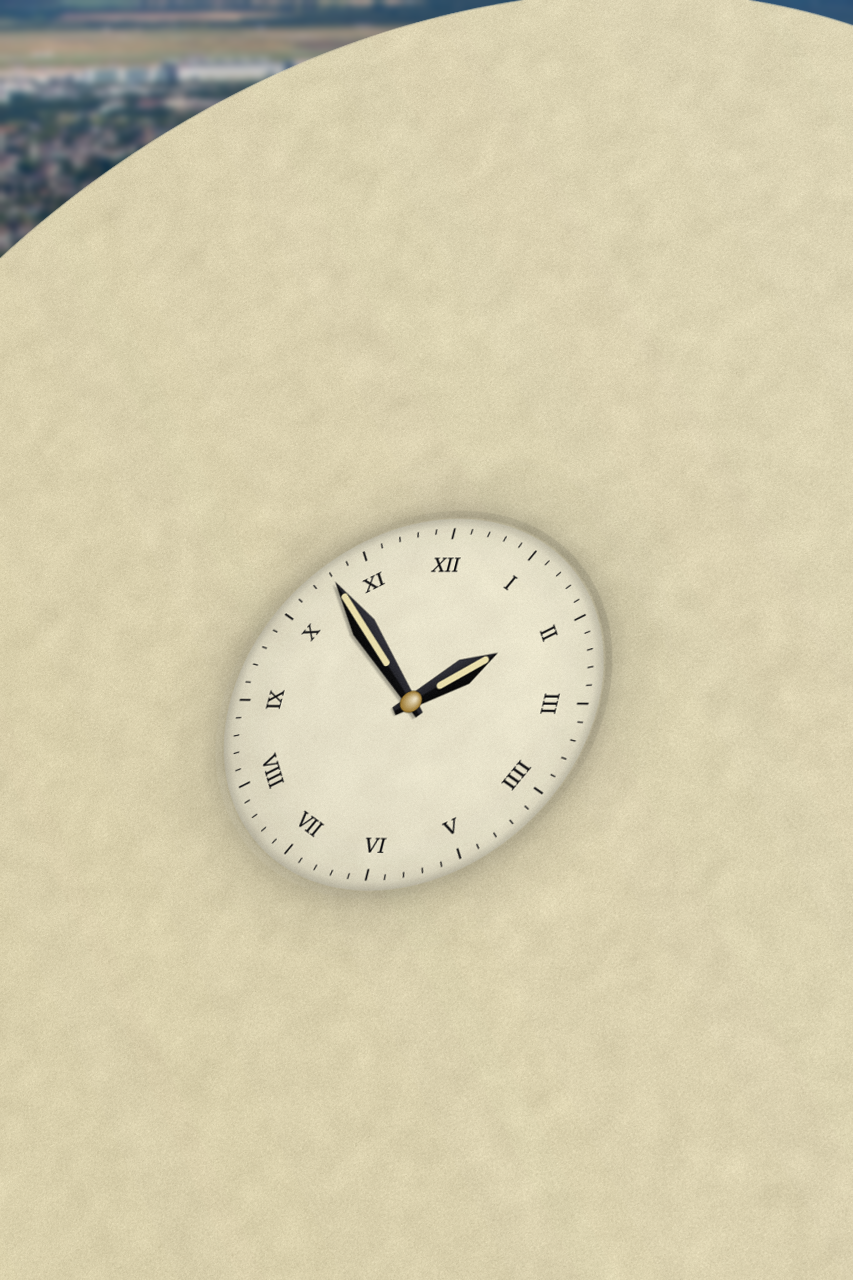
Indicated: **1:53**
